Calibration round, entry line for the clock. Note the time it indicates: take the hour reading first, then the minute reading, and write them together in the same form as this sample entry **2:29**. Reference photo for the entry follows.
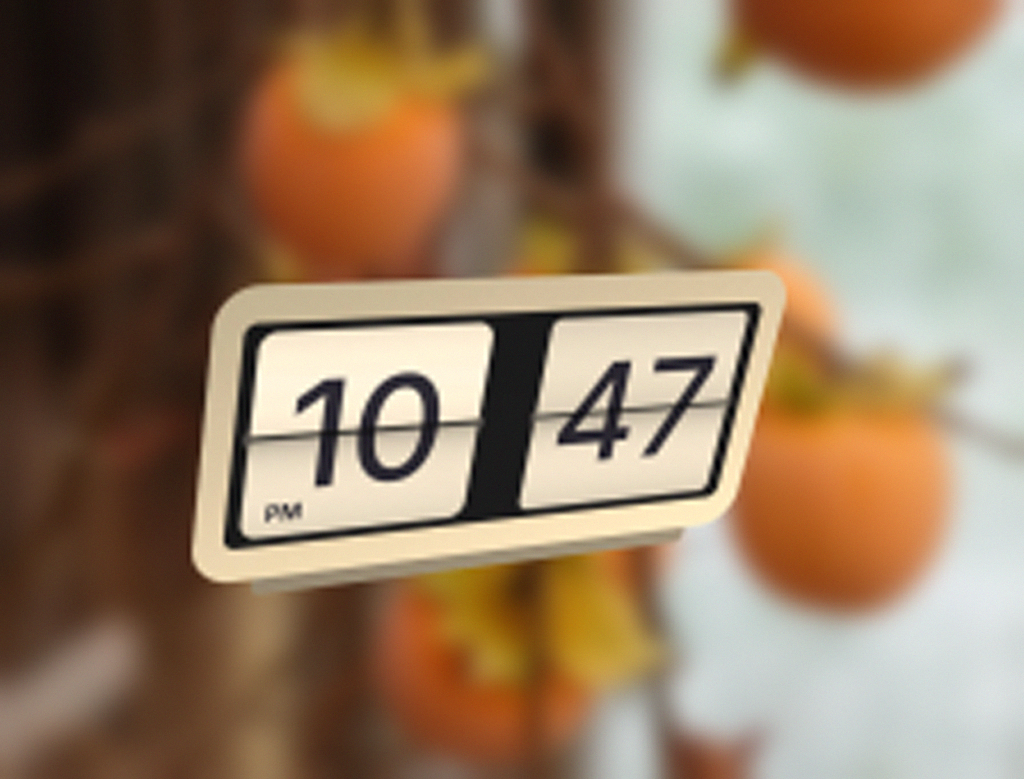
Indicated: **10:47**
